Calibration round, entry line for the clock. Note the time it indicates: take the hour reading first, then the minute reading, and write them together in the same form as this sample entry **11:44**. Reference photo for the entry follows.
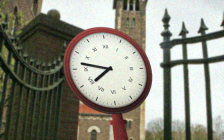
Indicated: **7:47**
